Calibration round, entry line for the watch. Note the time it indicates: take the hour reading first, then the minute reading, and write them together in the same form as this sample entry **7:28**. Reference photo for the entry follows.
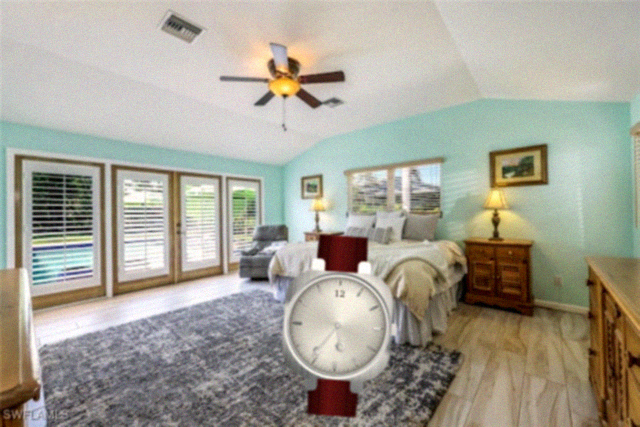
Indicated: **5:36**
